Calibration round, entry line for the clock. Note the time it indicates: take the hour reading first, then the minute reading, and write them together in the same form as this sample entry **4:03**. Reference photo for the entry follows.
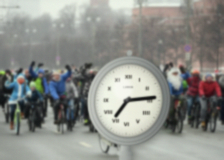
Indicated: **7:14**
